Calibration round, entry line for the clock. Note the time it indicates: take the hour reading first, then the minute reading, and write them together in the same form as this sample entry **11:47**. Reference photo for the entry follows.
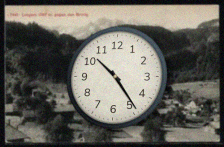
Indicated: **10:24**
